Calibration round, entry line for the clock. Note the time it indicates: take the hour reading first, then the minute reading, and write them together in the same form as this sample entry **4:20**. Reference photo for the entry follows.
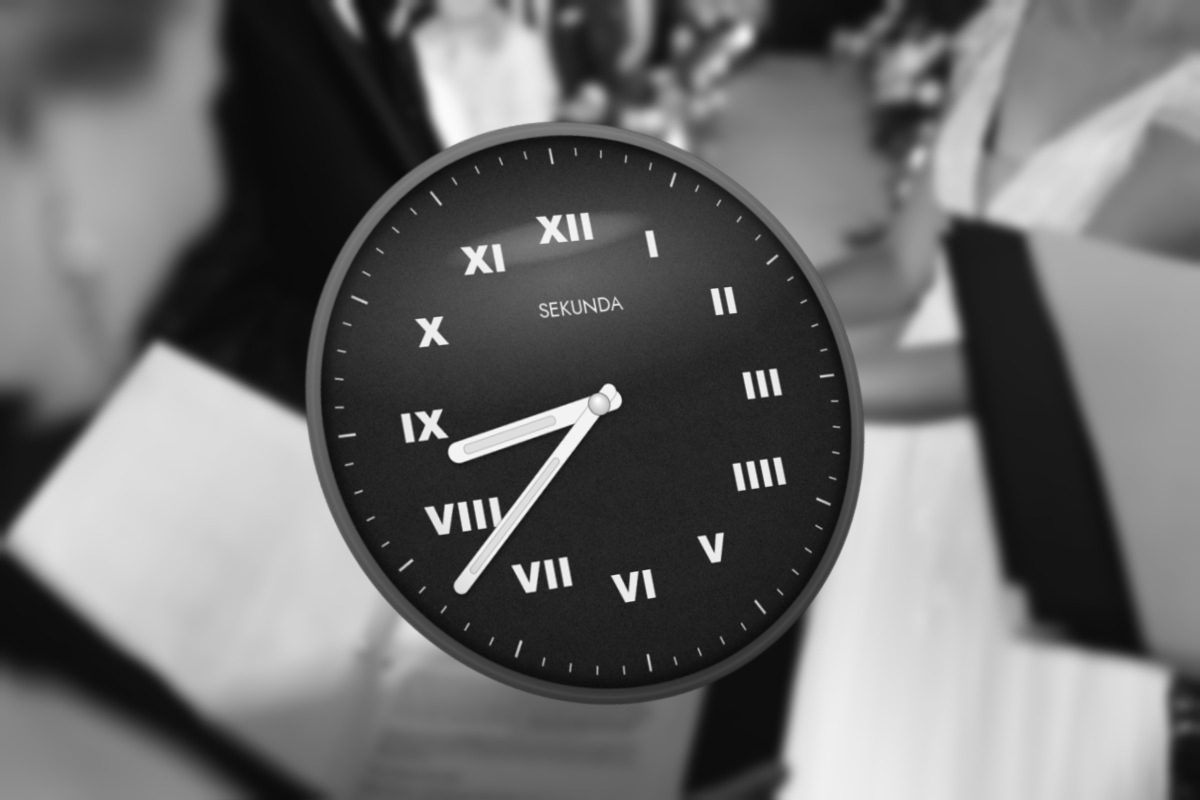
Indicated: **8:38**
